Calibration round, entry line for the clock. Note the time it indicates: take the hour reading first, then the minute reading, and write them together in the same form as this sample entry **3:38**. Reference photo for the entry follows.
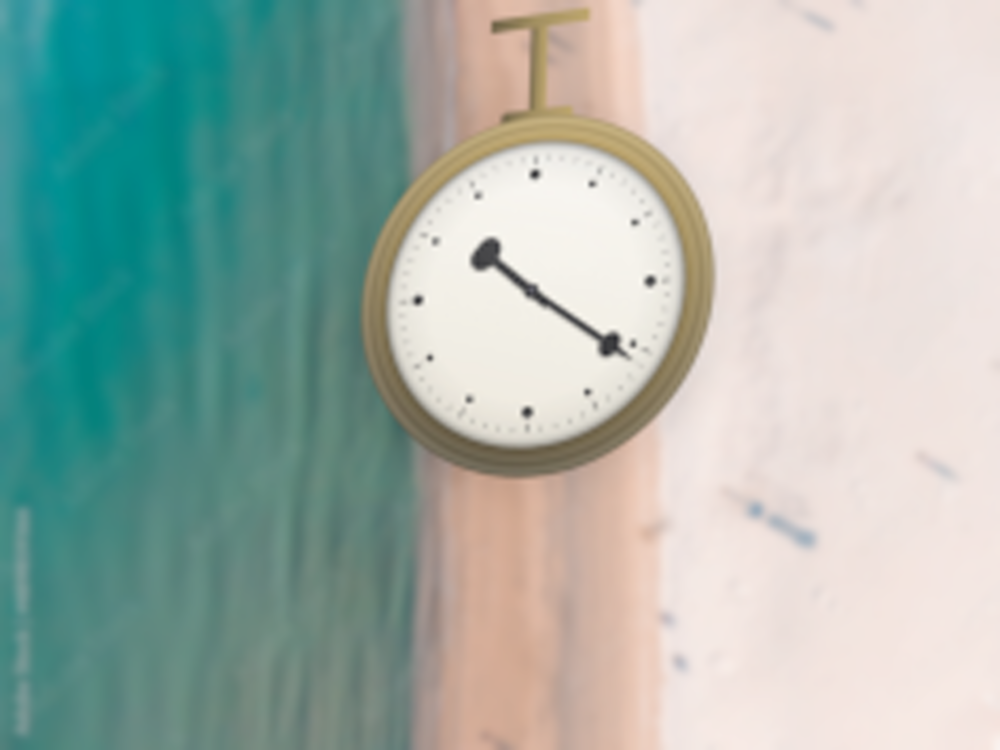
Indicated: **10:21**
